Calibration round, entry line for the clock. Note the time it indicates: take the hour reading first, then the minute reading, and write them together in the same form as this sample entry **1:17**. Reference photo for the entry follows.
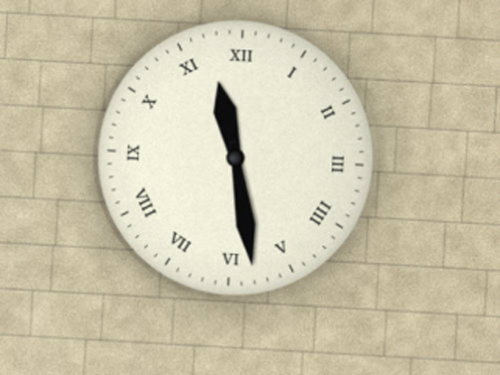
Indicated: **11:28**
